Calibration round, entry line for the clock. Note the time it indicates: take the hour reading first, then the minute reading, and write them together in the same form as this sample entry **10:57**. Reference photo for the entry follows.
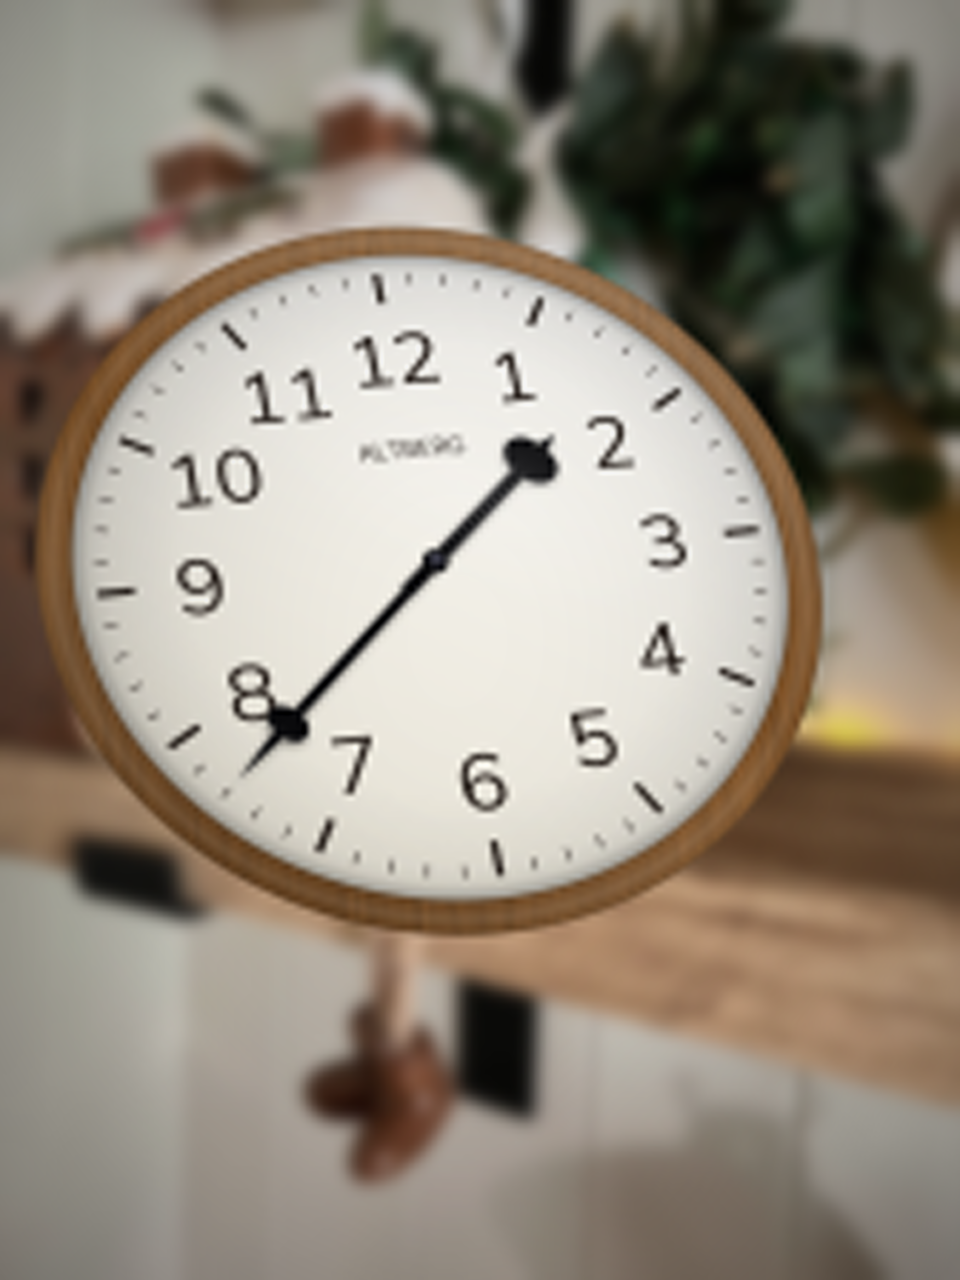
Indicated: **1:38**
